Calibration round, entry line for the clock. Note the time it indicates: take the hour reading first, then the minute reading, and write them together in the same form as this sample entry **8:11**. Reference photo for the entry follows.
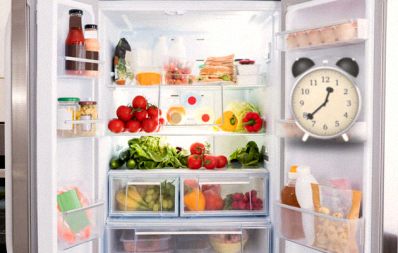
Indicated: **12:38**
